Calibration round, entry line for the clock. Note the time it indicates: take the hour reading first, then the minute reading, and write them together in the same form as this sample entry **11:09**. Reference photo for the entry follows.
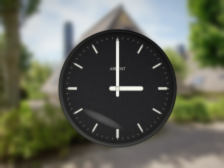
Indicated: **3:00**
